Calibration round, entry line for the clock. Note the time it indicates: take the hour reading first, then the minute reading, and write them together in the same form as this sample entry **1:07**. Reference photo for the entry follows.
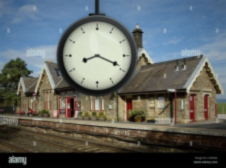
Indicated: **8:19**
